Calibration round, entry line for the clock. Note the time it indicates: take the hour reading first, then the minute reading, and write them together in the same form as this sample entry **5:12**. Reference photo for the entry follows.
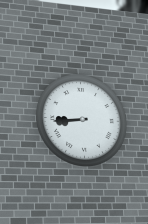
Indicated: **8:44**
